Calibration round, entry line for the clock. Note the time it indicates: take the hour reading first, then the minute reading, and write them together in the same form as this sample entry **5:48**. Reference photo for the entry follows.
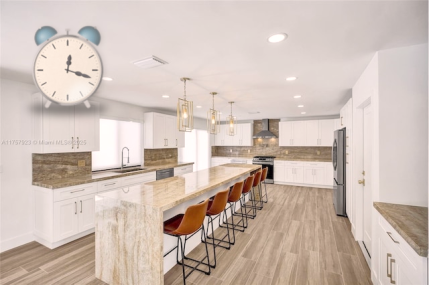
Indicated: **12:18**
